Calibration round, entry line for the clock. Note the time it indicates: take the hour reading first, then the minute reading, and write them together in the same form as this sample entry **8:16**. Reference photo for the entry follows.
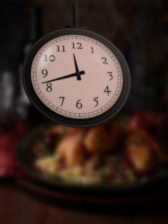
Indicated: **11:42**
